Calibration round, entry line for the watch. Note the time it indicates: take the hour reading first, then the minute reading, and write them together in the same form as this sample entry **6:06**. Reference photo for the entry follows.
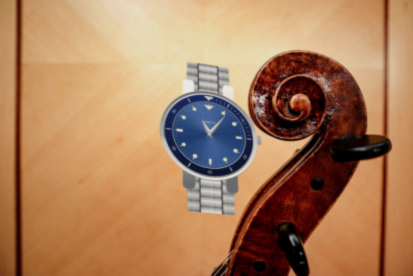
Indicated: **11:06**
